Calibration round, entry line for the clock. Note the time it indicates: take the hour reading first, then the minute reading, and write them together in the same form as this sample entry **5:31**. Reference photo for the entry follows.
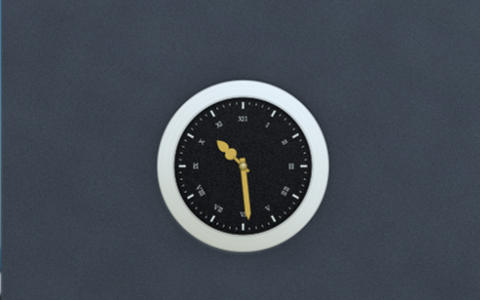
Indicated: **10:29**
